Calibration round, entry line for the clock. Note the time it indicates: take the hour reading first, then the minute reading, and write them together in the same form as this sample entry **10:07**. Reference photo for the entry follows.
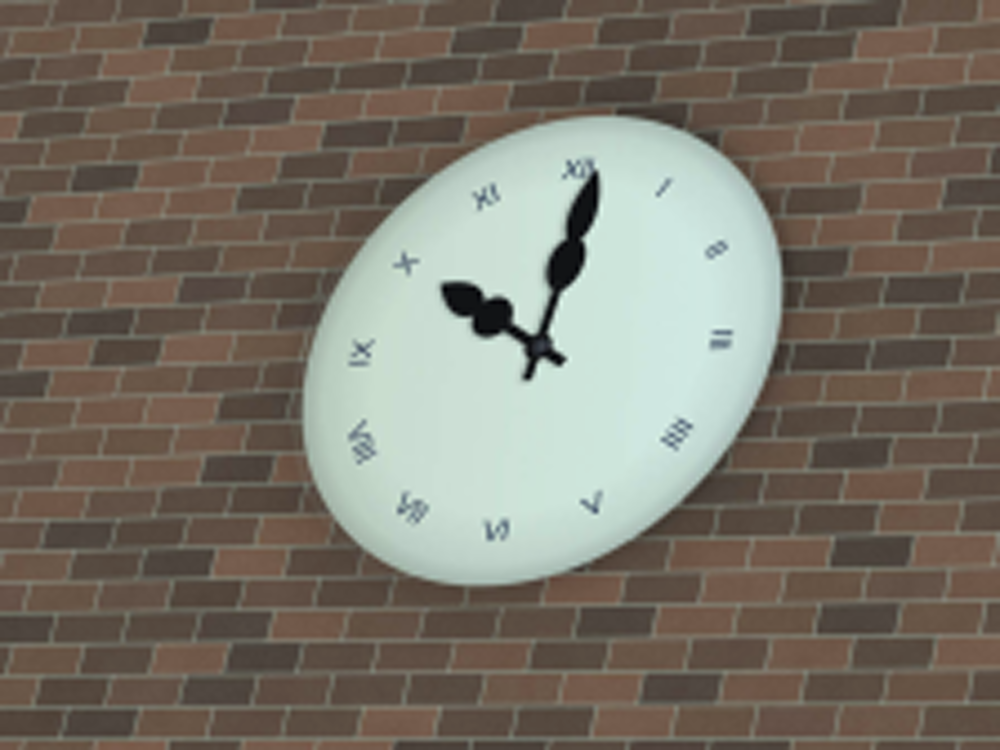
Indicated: **10:01**
